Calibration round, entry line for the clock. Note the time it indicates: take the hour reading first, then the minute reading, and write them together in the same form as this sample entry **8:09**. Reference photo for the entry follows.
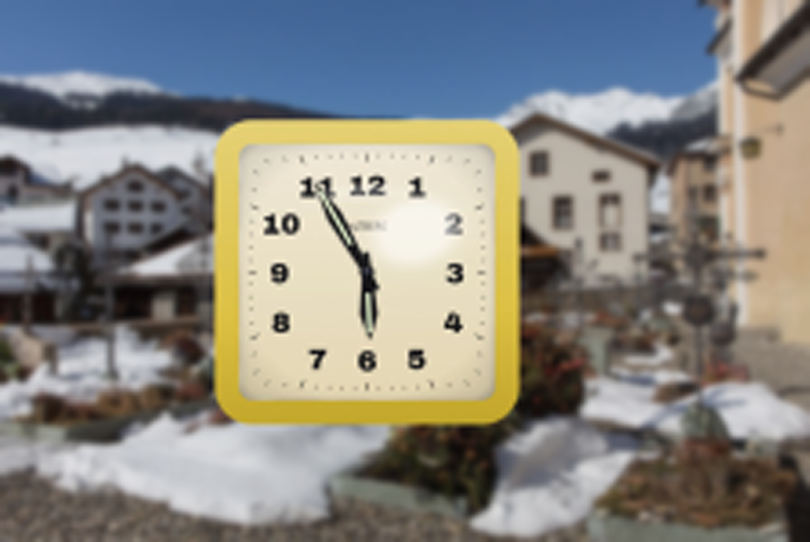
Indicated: **5:55**
